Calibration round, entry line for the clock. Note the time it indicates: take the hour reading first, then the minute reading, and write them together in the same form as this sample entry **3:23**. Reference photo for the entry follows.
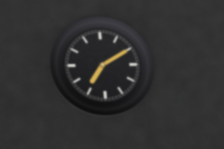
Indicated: **7:10**
